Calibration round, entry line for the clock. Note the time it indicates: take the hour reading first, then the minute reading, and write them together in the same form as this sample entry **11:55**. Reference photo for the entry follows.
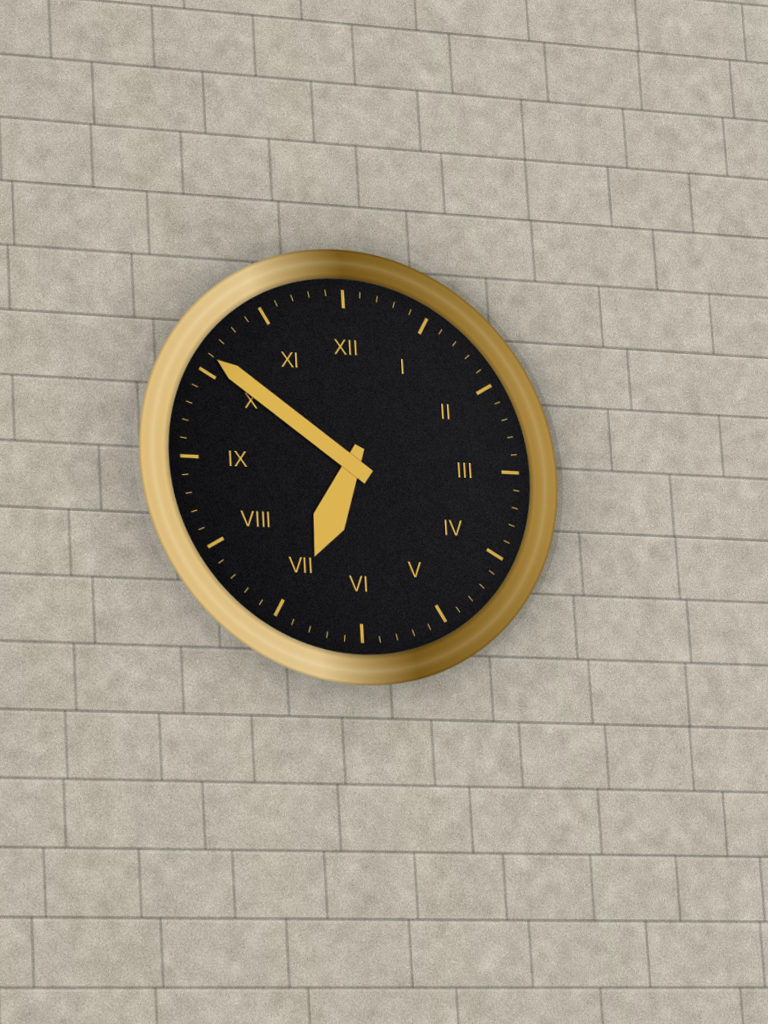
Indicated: **6:51**
